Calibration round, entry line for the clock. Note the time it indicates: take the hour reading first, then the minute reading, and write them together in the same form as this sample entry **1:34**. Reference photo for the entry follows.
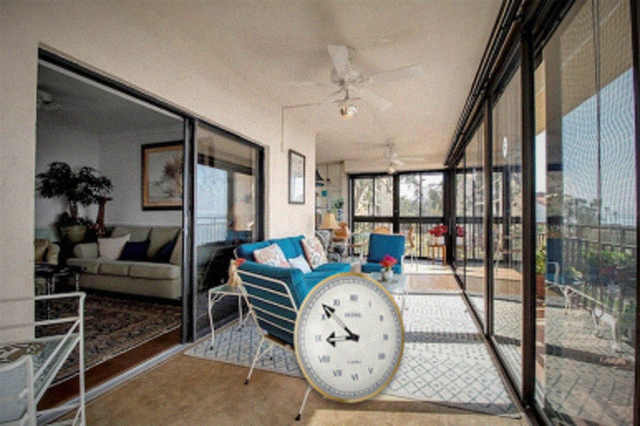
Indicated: **8:52**
